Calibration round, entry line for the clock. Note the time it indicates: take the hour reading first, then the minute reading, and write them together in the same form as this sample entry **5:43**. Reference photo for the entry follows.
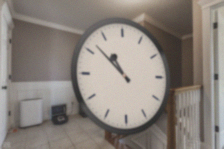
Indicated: **10:52**
